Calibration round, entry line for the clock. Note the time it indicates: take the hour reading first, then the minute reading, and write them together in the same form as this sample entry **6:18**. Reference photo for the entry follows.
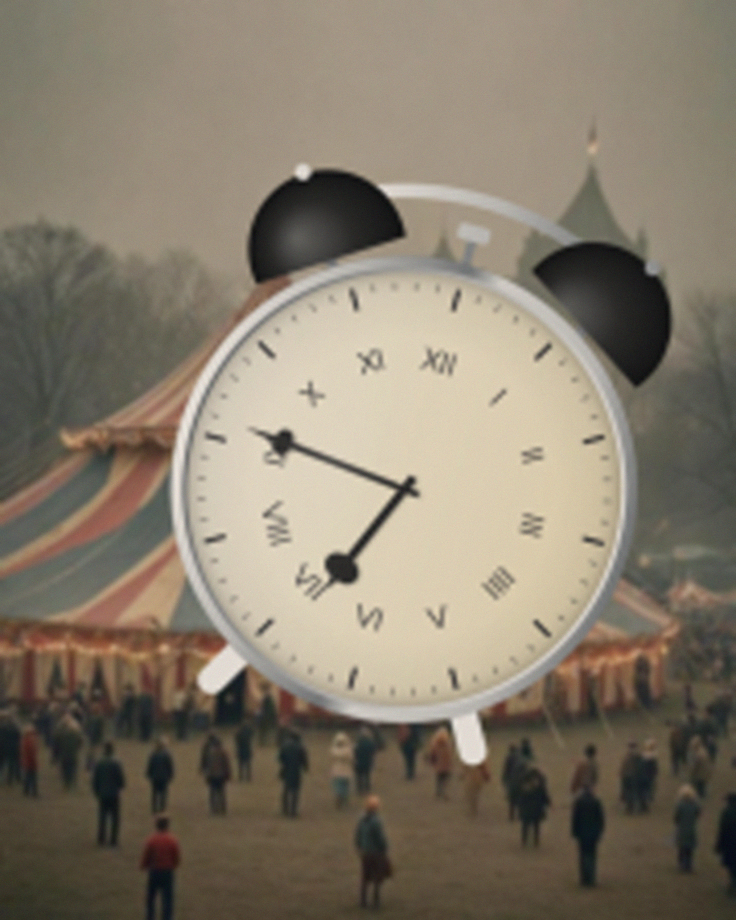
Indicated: **6:46**
